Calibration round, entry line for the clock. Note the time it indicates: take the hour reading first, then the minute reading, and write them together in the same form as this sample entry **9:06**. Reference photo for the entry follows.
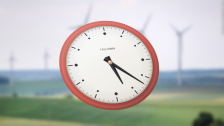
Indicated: **5:22**
